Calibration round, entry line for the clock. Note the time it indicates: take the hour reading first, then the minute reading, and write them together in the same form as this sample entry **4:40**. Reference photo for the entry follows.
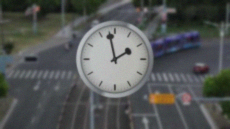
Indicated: **1:58**
